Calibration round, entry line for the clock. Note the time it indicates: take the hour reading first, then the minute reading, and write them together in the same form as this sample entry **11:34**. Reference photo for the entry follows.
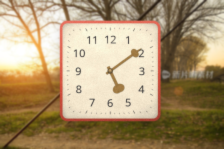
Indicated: **5:09**
